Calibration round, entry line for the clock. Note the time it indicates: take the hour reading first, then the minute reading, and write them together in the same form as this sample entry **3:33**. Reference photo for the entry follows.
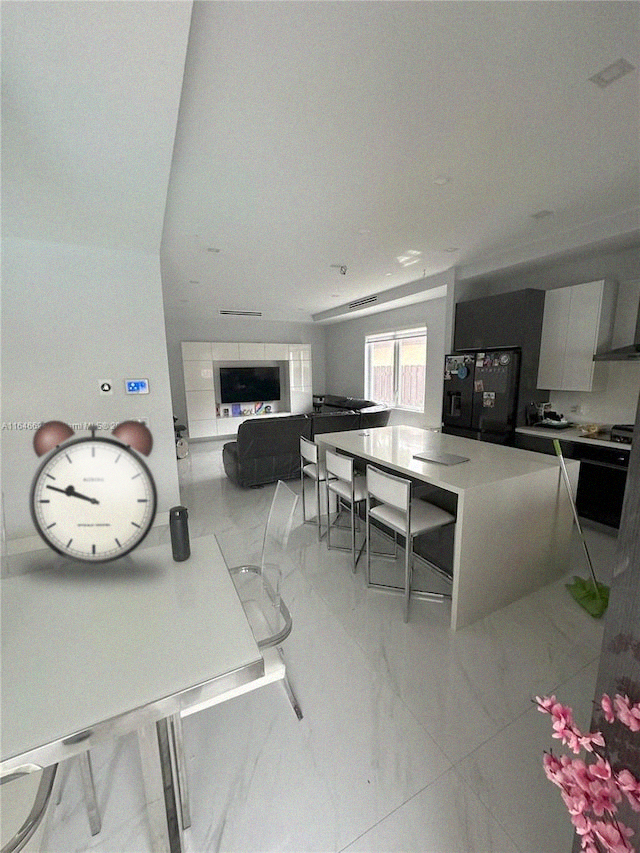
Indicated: **9:48**
